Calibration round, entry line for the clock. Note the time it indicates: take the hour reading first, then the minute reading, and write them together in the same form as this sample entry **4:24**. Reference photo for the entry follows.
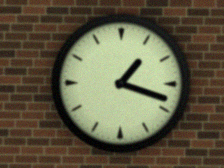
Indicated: **1:18**
